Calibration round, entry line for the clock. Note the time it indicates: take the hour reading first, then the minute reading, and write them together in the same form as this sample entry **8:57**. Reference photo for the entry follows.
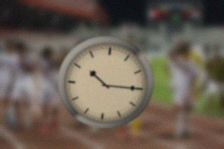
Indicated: **10:15**
